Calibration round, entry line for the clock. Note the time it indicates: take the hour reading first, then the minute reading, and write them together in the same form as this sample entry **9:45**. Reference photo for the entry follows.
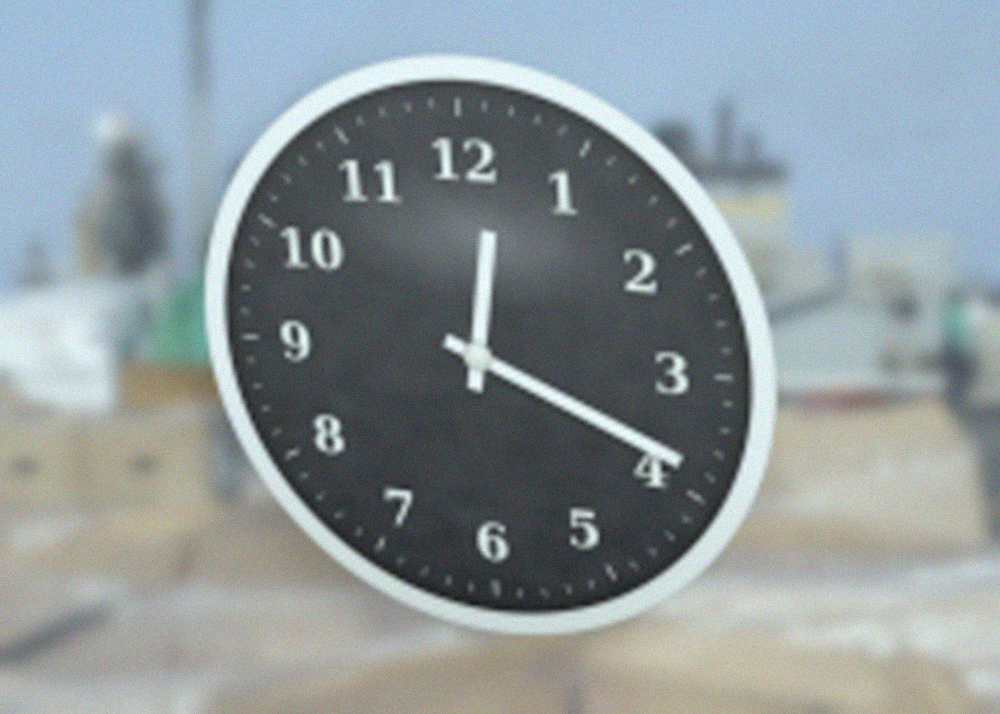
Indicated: **12:19**
